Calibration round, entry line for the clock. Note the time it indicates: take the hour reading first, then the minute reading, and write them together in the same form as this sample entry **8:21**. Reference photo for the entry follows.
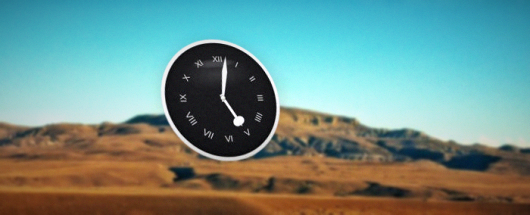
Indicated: **5:02**
